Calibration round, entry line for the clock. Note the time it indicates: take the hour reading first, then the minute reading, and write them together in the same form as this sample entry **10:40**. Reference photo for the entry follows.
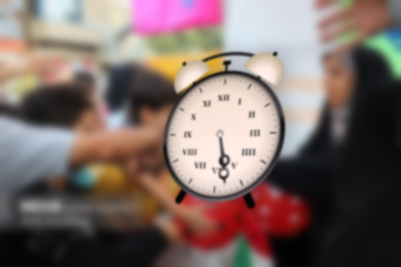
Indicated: **5:28**
